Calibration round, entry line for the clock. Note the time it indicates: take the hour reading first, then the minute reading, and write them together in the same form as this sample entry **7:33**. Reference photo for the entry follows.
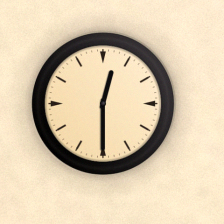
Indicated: **12:30**
